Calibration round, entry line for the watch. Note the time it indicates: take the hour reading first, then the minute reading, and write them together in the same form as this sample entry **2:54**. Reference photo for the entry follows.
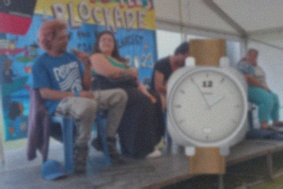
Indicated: **1:55**
